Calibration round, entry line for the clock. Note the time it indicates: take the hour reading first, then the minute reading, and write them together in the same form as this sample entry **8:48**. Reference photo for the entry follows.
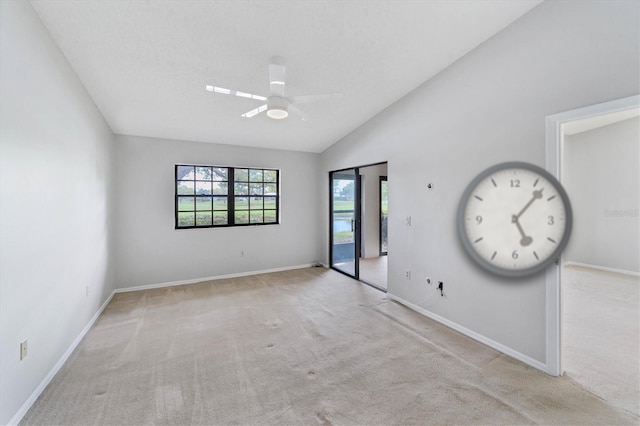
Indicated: **5:07**
